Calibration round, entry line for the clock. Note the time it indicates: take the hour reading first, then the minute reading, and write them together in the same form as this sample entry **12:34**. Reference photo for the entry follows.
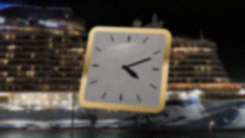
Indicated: **4:11**
